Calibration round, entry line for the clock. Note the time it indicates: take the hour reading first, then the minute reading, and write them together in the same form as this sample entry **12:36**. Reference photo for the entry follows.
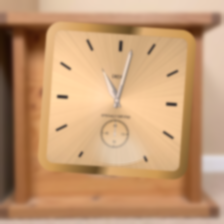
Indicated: **11:02**
